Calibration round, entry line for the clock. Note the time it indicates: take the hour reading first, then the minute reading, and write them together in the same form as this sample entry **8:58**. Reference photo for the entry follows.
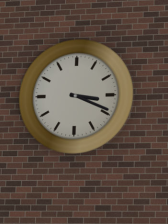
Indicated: **3:19**
